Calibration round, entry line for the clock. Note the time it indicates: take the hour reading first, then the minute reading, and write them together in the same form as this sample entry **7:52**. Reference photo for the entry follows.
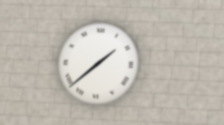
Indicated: **1:38**
